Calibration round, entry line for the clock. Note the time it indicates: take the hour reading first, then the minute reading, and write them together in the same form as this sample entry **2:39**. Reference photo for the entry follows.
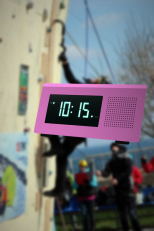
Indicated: **10:15**
